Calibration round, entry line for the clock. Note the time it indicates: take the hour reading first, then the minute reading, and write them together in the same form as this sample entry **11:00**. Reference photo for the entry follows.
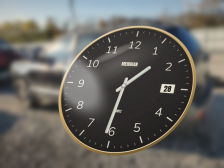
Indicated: **1:31**
